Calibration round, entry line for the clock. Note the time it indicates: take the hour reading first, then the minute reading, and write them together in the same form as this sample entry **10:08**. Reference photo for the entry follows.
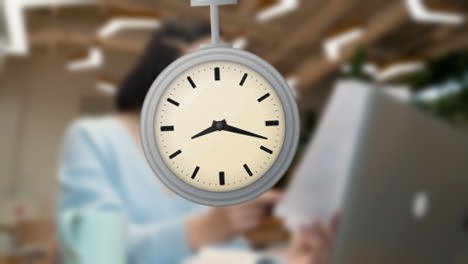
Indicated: **8:18**
